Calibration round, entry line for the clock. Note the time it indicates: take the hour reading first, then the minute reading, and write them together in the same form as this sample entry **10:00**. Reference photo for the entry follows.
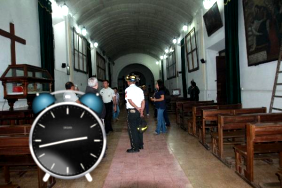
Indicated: **2:43**
